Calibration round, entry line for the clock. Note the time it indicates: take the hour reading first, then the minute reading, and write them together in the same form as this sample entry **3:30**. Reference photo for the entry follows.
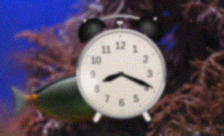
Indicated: **8:19**
